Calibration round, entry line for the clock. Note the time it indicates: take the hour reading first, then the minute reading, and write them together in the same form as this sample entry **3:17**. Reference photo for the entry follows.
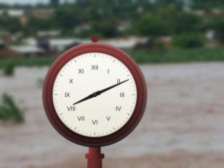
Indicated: **8:11**
